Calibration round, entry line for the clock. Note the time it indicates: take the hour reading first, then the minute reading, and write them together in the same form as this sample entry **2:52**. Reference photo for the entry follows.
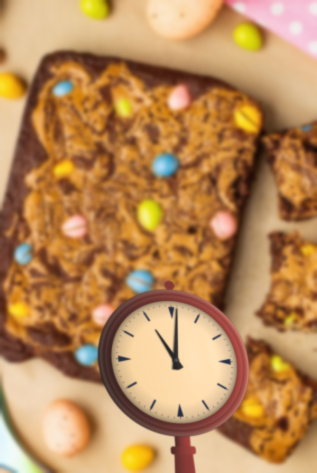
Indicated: **11:01**
